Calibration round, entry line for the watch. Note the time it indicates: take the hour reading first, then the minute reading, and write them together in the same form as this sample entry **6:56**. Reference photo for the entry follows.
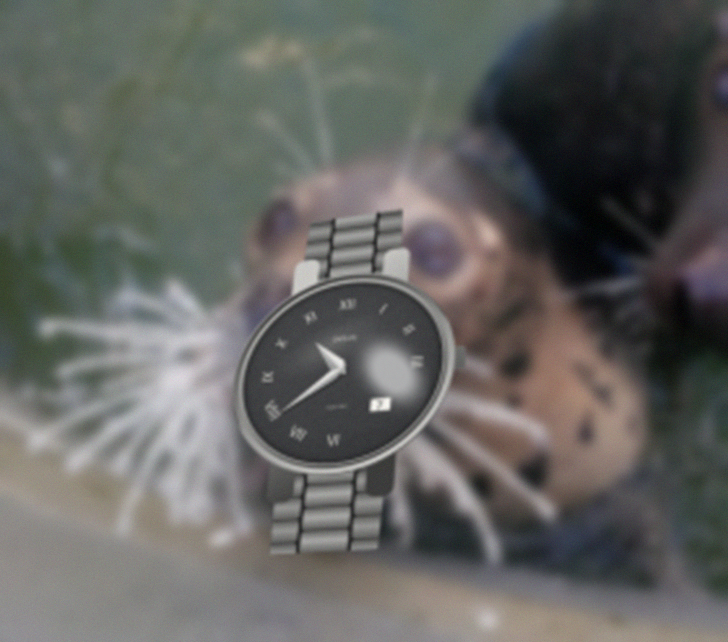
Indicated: **10:39**
